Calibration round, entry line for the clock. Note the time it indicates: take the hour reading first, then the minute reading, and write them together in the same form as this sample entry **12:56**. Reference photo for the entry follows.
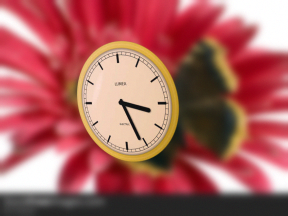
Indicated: **3:26**
